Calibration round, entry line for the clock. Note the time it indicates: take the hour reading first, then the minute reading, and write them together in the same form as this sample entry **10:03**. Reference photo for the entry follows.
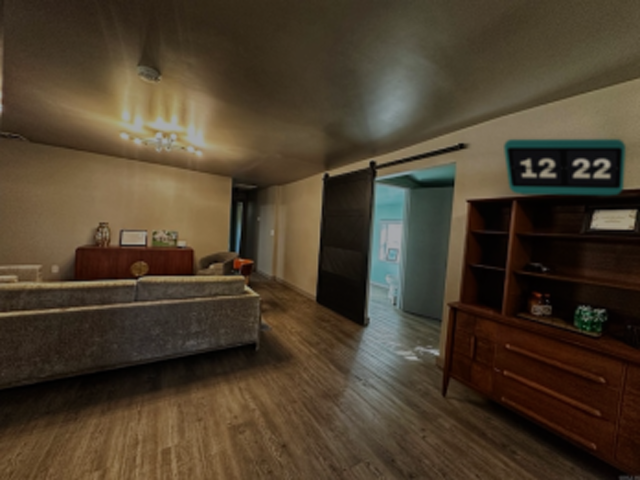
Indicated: **12:22**
